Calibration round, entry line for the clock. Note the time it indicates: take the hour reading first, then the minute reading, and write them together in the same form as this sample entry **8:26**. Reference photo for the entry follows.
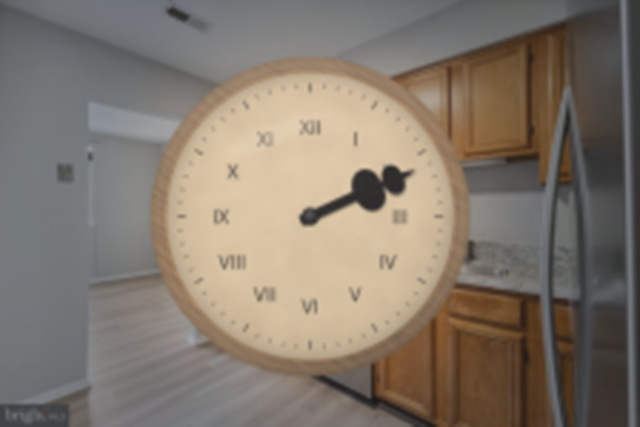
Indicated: **2:11**
